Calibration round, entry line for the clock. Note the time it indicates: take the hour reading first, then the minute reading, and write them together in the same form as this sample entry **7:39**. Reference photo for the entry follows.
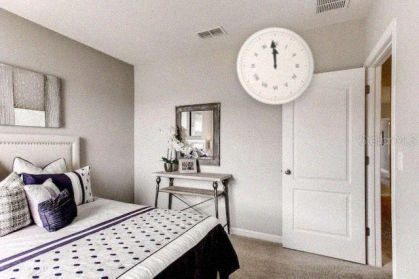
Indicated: **11:59**
